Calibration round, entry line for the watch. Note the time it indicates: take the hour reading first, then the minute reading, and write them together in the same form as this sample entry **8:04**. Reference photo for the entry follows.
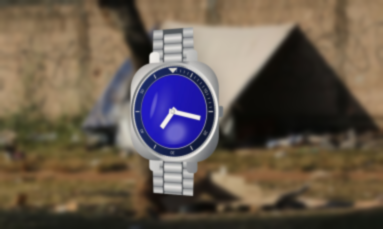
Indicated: **7:17**
